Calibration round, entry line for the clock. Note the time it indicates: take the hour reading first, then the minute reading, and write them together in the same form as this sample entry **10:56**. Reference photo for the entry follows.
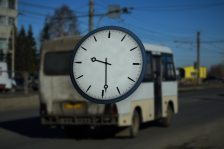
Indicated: **9:29**
